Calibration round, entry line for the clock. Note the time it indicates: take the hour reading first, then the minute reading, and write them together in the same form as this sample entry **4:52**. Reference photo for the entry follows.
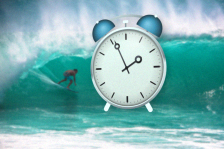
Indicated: **1:56**
